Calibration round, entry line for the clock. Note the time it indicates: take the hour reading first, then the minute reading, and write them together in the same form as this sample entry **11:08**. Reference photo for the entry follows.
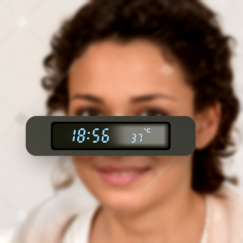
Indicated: **18:56**
